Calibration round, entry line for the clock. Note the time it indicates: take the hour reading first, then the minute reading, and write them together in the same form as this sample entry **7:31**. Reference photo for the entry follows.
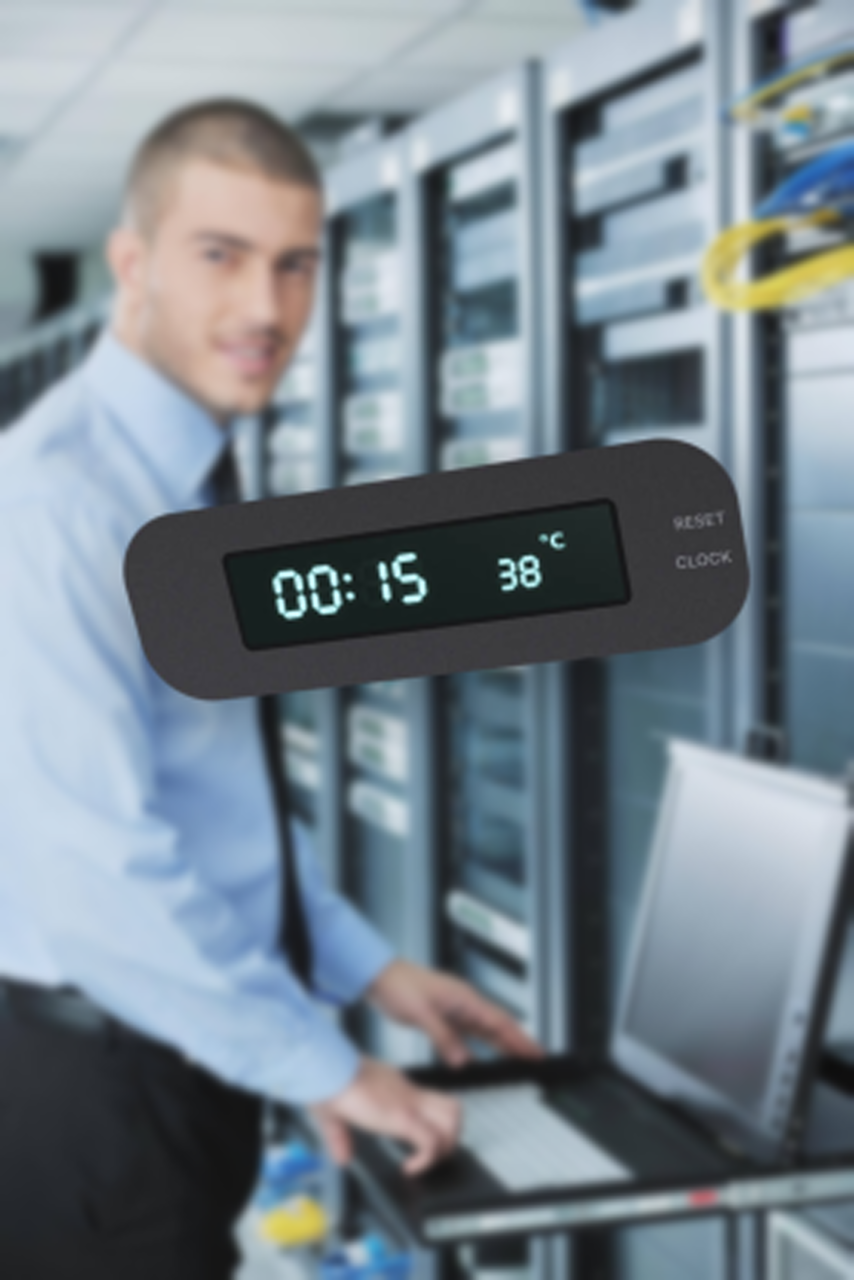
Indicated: **0:15**
